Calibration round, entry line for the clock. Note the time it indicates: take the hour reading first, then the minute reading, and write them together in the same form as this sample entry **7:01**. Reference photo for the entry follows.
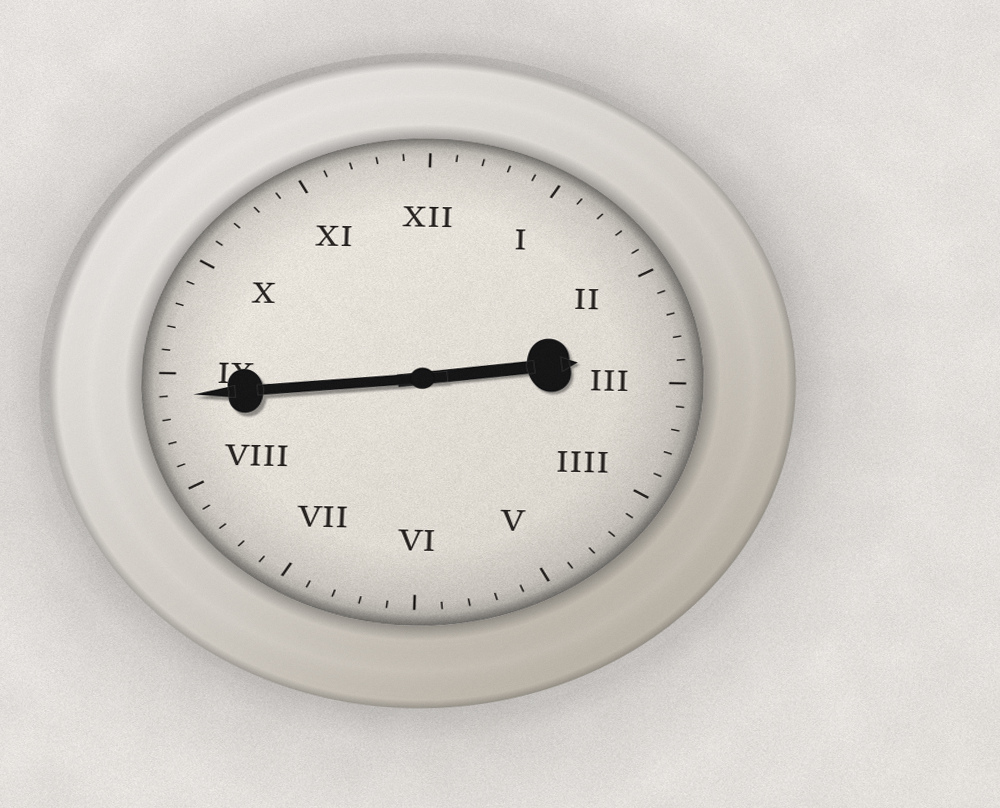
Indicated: **2:44**
